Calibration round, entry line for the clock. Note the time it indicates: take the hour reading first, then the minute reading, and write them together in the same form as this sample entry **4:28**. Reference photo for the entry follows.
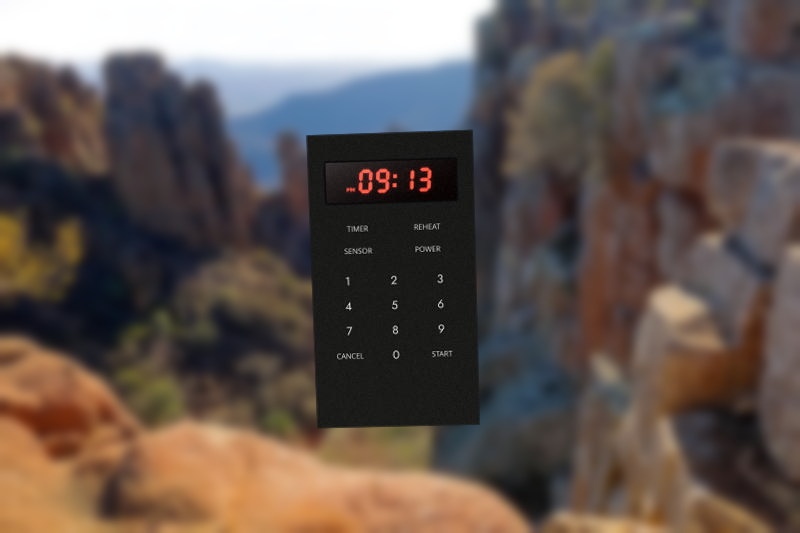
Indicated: **9:13**
